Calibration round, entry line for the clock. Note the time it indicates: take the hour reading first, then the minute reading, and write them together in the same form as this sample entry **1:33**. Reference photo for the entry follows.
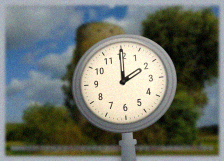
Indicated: **2:00**
